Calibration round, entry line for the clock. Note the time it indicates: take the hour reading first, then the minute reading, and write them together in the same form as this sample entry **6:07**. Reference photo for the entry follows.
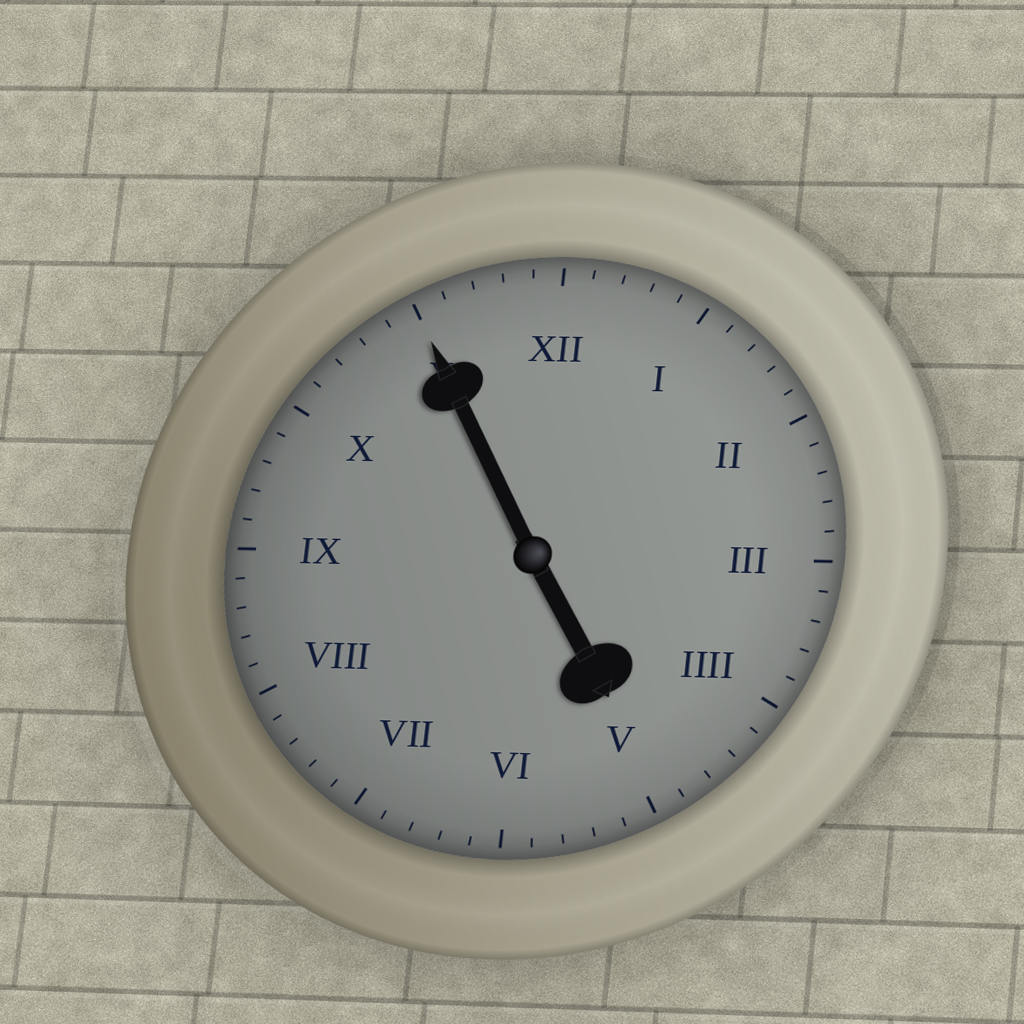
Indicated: **4:55**
